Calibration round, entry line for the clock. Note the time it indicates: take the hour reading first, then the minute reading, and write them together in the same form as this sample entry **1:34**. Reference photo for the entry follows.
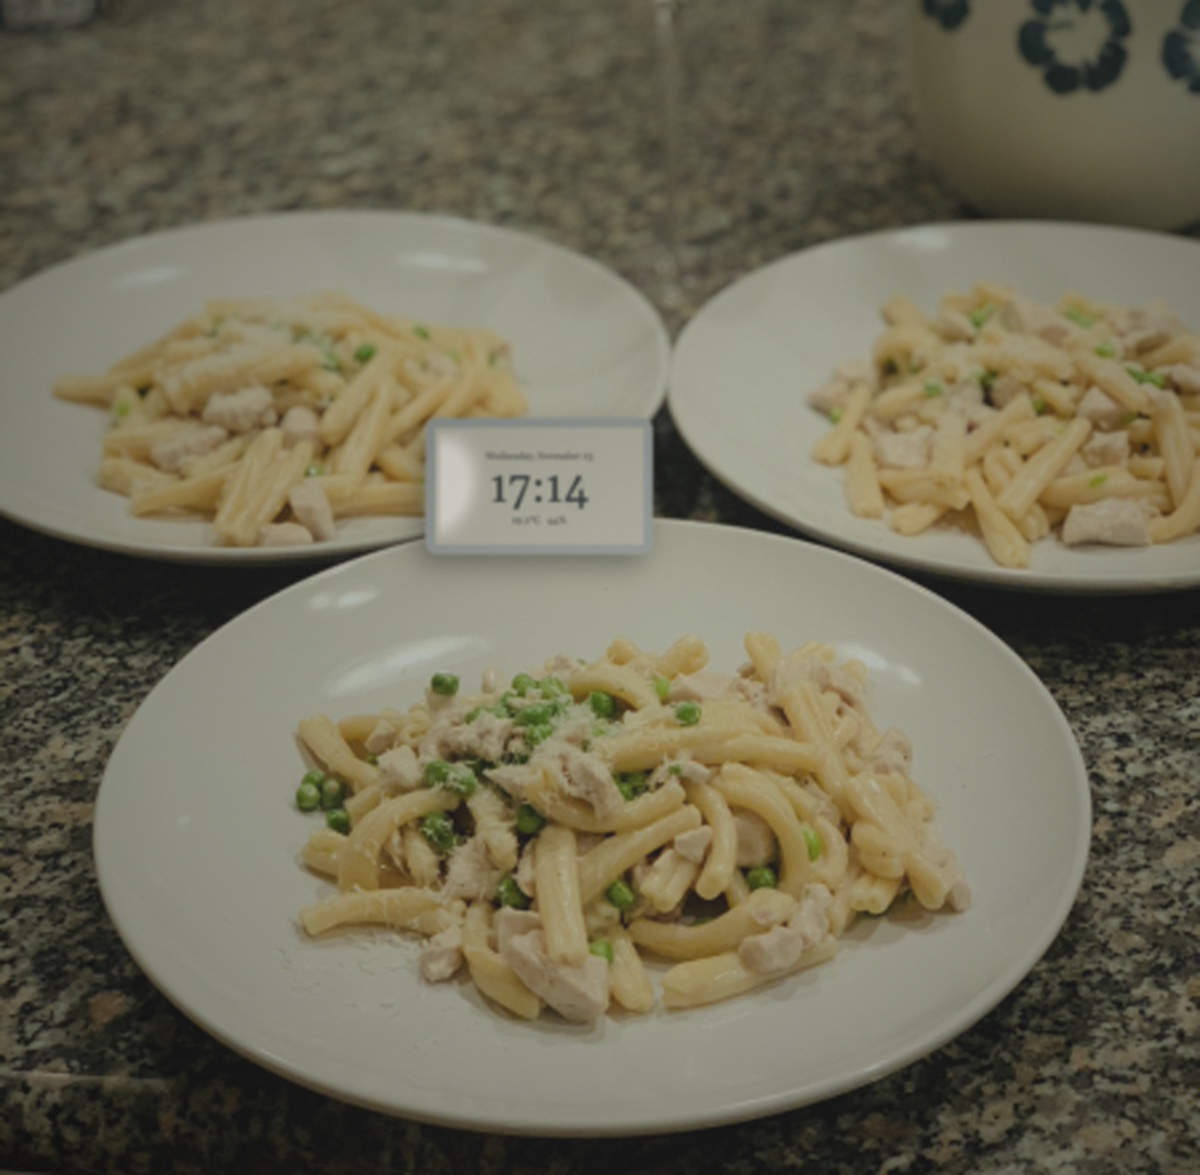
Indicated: **17:14**
